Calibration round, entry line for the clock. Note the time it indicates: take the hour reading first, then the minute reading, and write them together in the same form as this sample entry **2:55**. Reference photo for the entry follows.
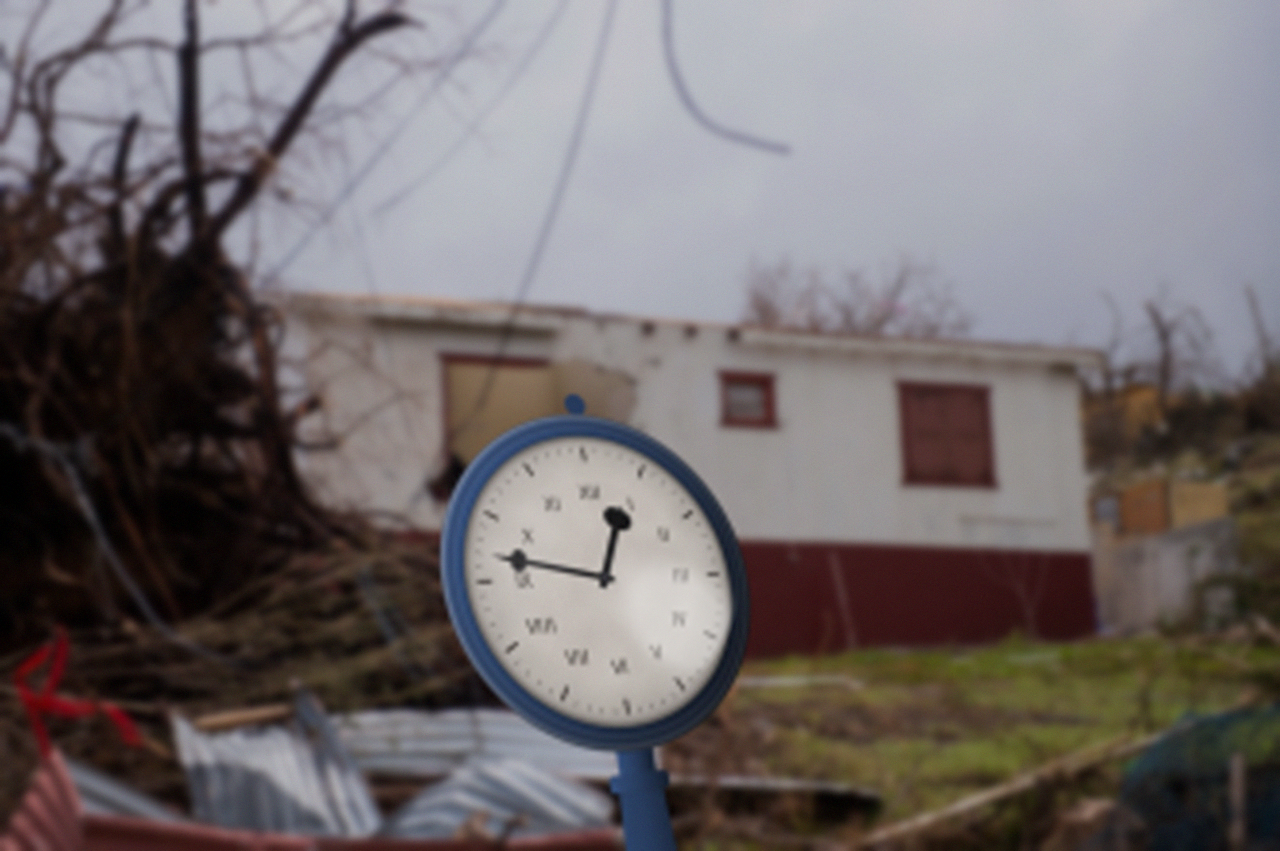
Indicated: **12:47**
